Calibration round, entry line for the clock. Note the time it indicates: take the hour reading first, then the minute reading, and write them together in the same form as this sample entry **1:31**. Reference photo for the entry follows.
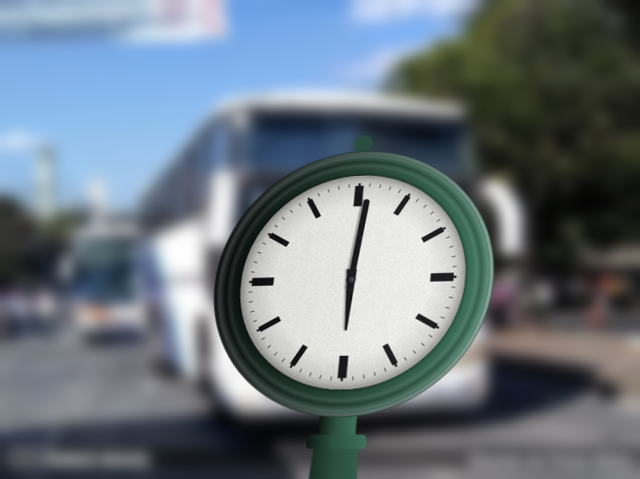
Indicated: **6:01**
